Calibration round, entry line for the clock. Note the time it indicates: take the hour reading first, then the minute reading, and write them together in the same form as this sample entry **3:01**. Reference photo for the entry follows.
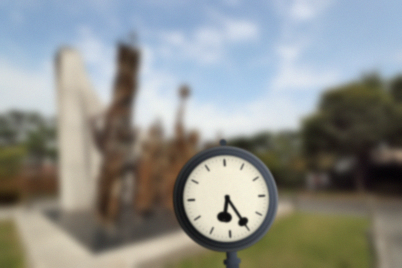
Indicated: **6:25**
